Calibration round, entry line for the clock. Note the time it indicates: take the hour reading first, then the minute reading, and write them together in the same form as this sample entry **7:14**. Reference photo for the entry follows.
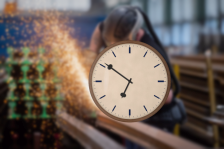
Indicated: **6:51**
